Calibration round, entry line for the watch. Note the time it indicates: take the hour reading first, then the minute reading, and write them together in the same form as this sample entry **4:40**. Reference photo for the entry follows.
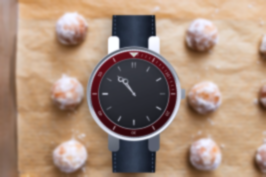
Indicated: **10:53**
